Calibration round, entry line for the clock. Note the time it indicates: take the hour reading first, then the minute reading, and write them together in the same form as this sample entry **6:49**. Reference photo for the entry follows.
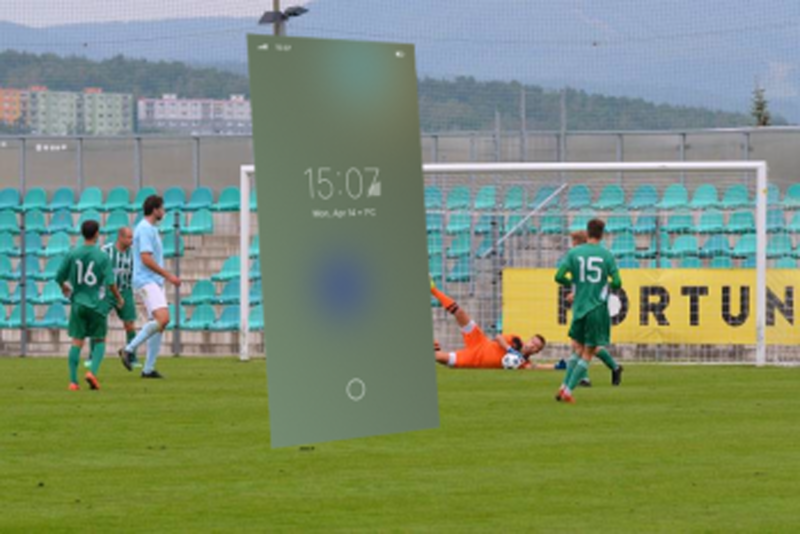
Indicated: **15:07**
